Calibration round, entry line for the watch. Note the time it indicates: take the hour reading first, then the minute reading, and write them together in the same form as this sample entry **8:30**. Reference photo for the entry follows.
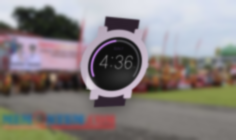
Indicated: **4:36**
